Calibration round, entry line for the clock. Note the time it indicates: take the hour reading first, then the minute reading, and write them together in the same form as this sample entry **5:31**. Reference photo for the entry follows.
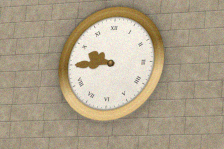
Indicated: **9:45**
